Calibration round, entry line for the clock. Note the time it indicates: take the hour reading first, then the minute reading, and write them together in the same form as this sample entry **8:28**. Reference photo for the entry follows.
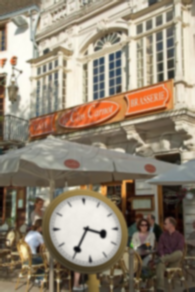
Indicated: **3:35**
